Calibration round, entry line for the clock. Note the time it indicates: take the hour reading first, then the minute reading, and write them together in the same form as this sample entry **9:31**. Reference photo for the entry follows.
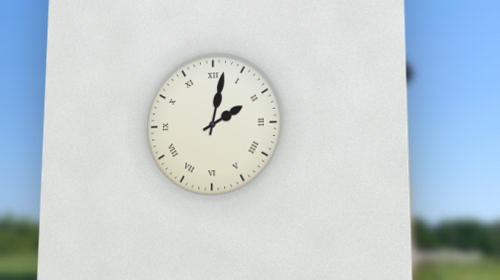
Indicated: **2:02**
